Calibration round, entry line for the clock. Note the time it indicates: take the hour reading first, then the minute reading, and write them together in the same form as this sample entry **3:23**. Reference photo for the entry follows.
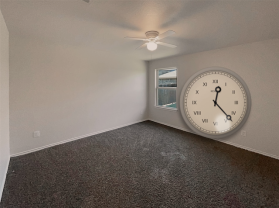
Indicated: **12:23**
